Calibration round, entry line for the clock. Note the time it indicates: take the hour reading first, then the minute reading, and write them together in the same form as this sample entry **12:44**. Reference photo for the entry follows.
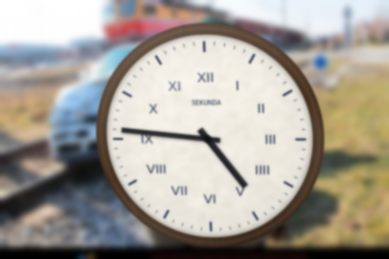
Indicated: **4:46**
